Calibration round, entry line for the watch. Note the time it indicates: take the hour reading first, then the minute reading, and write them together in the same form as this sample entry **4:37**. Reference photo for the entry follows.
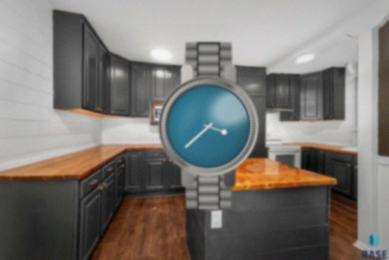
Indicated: **3:38**
